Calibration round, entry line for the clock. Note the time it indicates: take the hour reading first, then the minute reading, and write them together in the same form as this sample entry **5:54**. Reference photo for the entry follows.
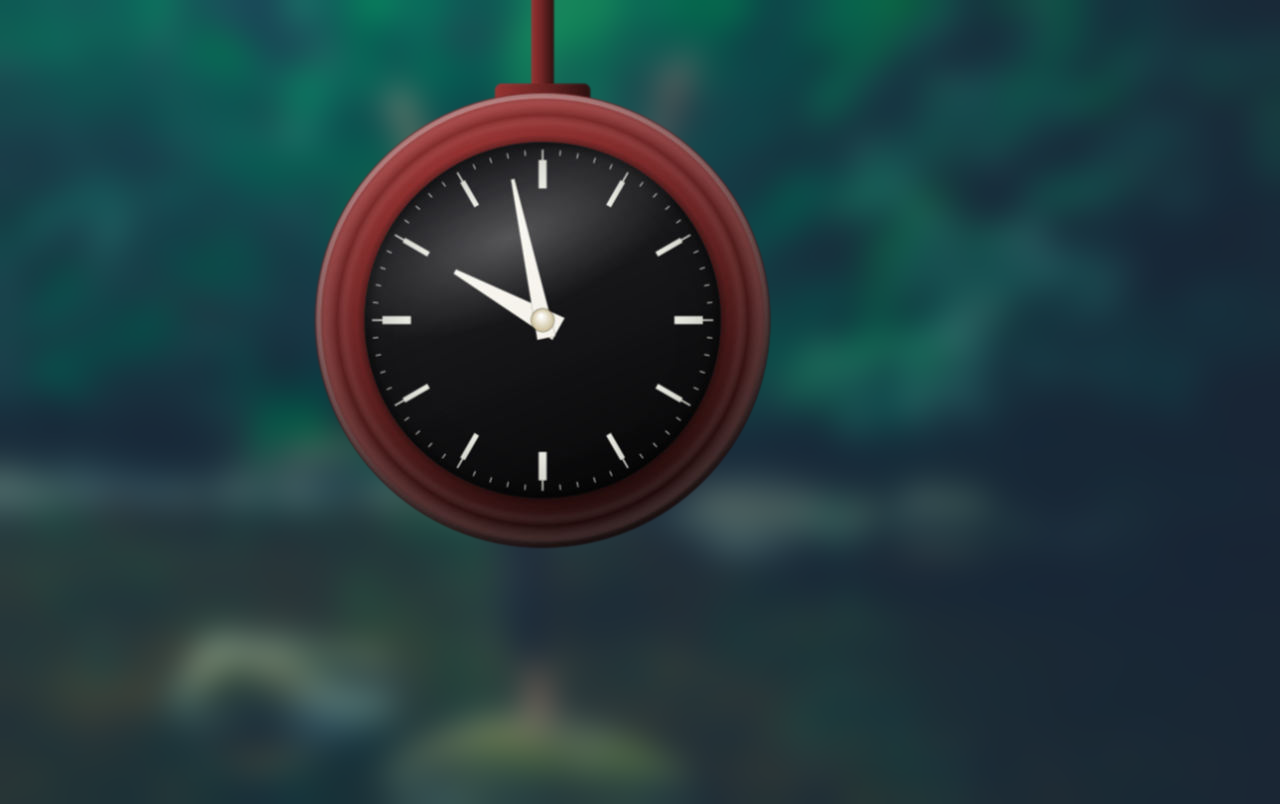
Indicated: **9:58**
